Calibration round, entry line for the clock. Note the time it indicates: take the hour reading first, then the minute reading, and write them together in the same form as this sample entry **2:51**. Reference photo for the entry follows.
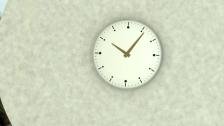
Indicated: **10:06**
